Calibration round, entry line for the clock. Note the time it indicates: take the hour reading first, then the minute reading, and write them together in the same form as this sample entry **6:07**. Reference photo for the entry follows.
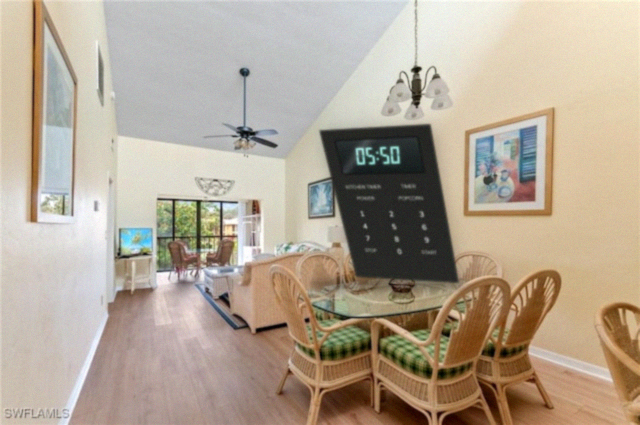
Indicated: **5:50**
